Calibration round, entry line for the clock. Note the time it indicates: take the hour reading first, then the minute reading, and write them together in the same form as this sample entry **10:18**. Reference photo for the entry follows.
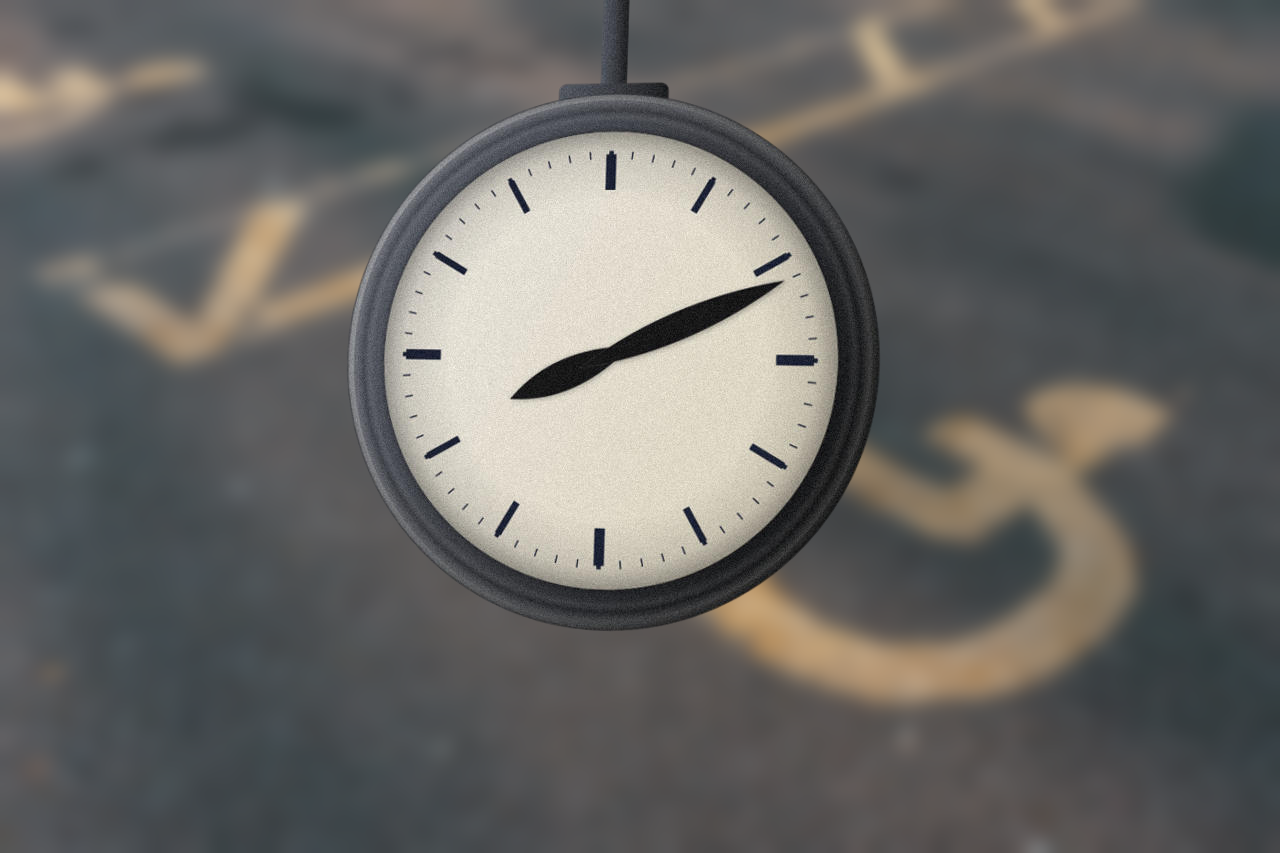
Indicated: **8:11**
